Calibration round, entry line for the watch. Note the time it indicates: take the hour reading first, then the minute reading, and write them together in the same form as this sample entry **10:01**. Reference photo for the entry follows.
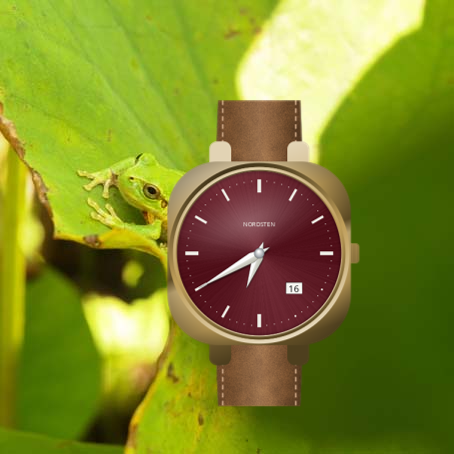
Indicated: **6:40**
